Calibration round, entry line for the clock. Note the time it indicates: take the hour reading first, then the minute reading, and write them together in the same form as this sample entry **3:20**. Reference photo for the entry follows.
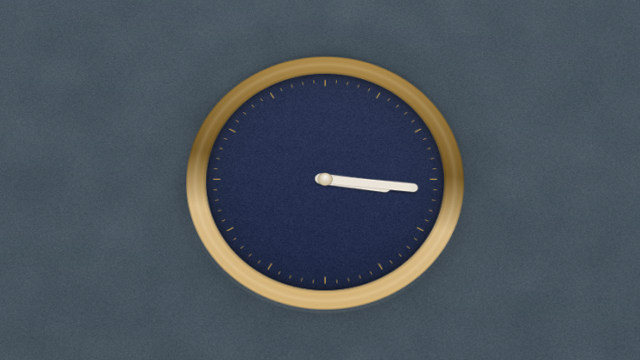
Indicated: **3:16**
